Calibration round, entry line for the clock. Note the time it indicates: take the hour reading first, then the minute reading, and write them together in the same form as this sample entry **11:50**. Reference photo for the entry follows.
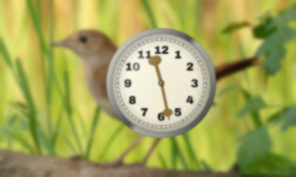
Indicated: **11:28**
